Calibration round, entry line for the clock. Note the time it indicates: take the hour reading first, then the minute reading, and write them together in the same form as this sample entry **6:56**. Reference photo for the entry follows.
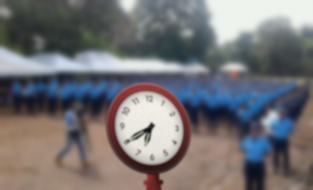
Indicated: **6:40**
